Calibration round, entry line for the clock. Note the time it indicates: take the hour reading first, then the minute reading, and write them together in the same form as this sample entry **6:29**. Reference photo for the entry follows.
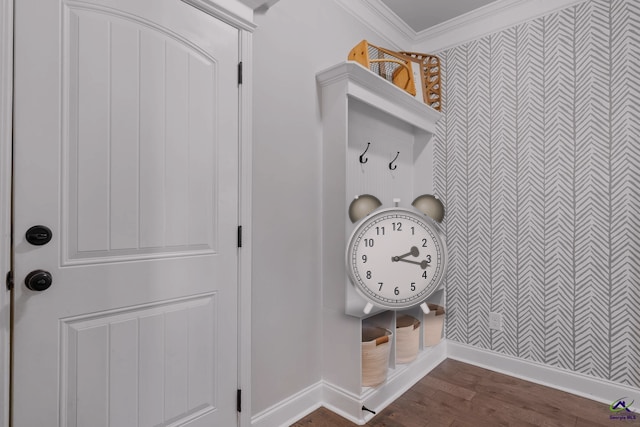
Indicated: **2:17**
